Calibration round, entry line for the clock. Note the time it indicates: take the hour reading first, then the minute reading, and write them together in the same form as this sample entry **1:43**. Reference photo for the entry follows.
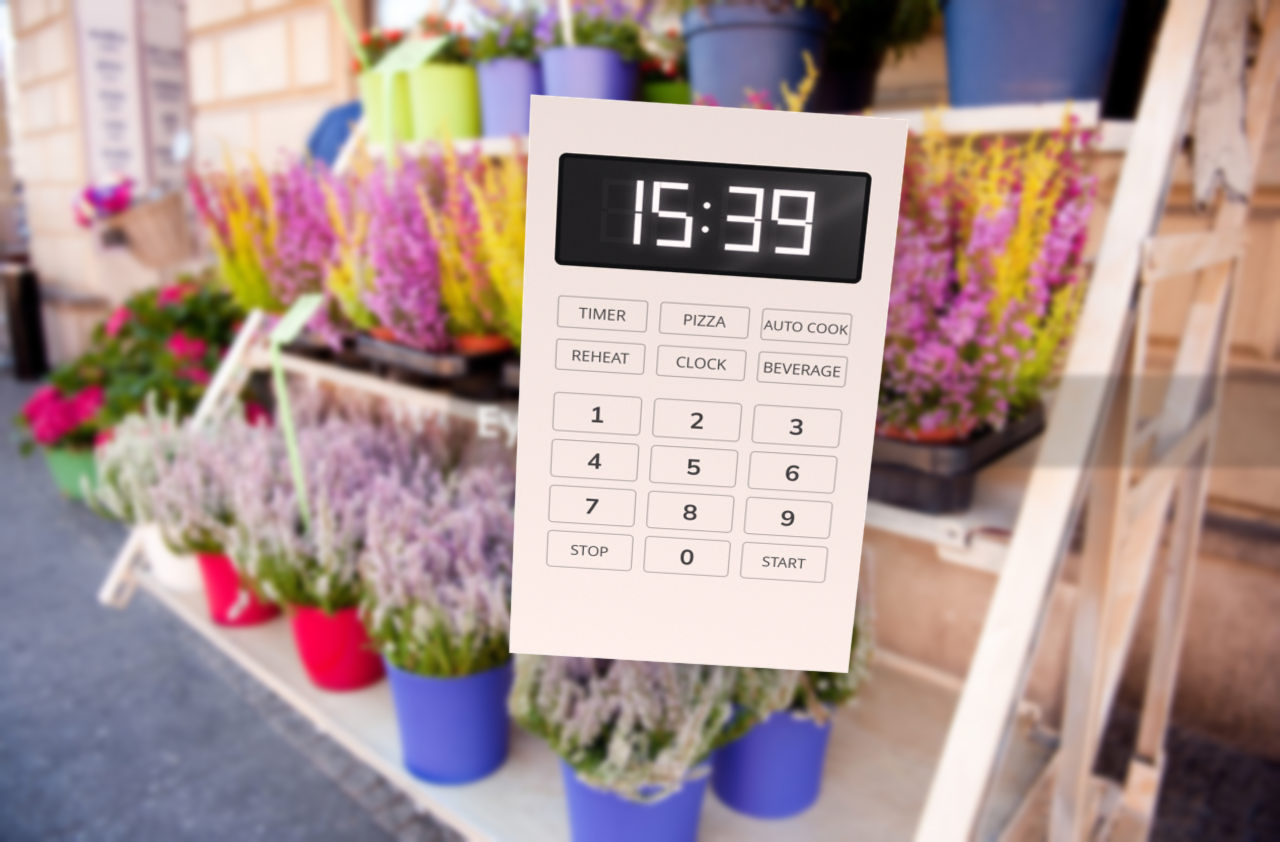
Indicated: **15:39**
